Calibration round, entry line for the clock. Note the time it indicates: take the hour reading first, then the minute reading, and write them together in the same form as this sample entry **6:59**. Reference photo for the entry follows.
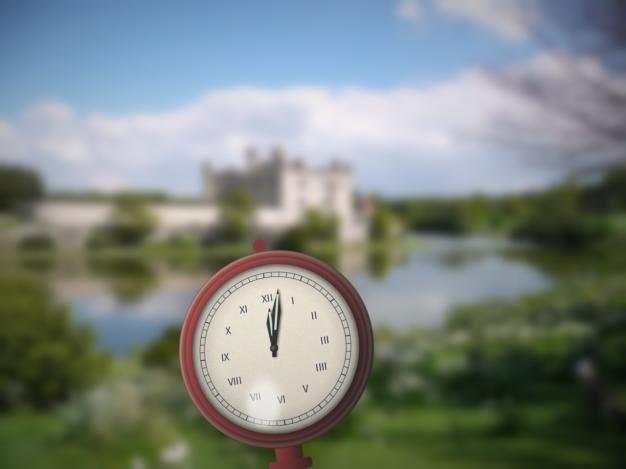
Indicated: **12:02**
